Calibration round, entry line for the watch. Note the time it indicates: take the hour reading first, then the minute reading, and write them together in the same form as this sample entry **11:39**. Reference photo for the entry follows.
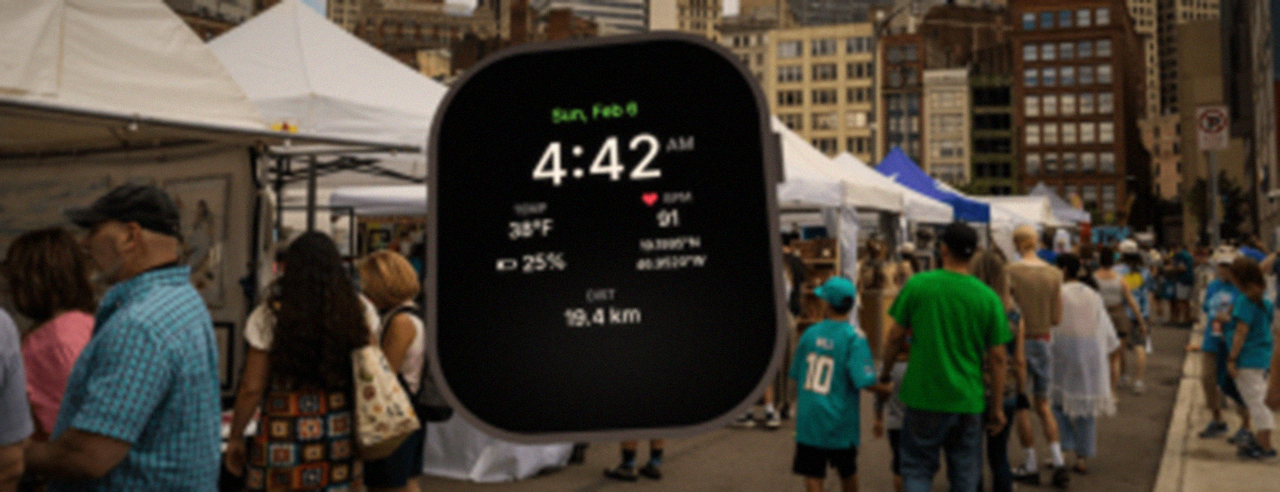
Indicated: **4:42**
